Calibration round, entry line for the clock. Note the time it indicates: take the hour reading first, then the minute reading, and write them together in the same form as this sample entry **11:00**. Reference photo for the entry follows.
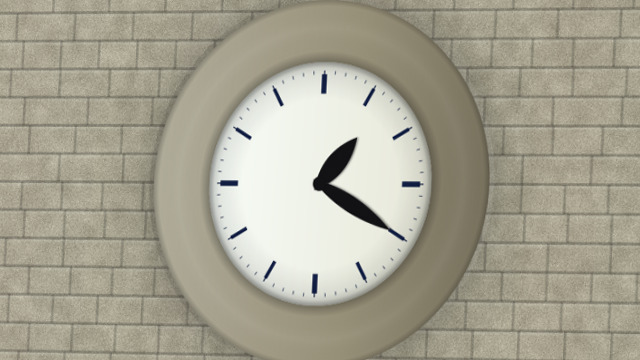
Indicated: **1:20**
